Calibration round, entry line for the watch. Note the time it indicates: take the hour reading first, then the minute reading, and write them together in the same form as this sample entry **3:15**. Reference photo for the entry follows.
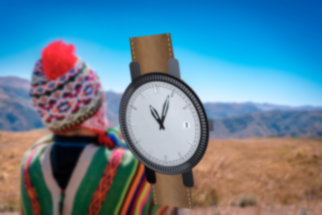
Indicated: **11:04**
